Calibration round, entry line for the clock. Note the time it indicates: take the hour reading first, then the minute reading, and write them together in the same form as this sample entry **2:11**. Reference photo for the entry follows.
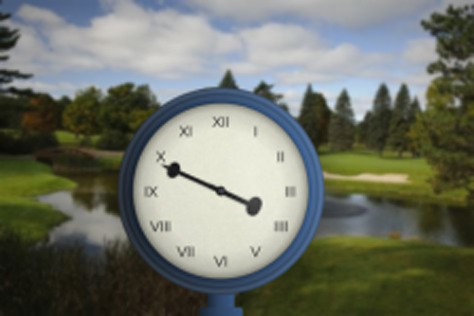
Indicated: **3:49**
